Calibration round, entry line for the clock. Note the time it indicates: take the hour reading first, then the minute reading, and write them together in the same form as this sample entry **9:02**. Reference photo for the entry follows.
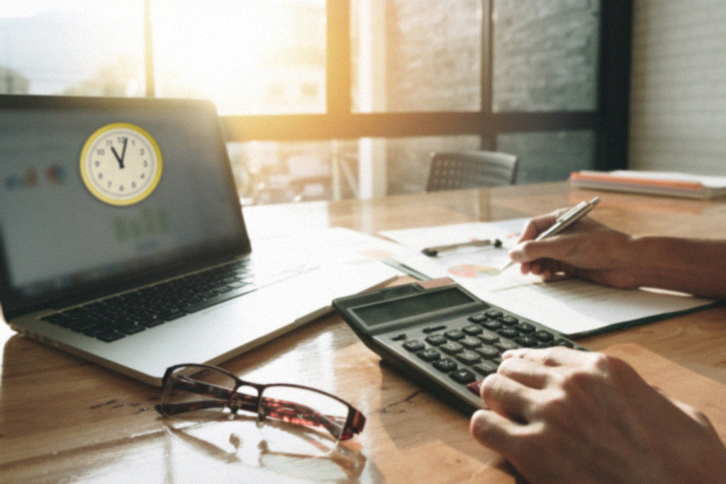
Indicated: **11:02**
